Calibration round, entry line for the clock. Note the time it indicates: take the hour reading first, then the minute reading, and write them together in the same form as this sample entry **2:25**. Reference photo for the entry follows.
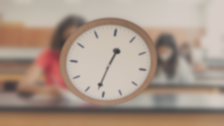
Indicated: **12:32**
